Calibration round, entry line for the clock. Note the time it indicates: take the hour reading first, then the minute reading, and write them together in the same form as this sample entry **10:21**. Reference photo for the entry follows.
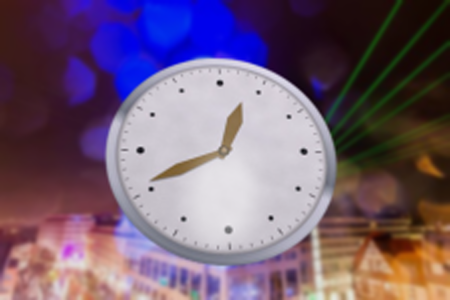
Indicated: **12:41**
